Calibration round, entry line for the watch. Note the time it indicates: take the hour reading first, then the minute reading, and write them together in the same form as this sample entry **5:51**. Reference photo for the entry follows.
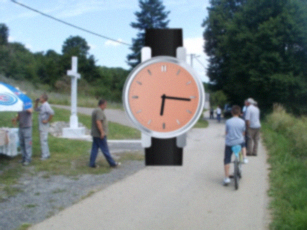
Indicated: **6:16**
